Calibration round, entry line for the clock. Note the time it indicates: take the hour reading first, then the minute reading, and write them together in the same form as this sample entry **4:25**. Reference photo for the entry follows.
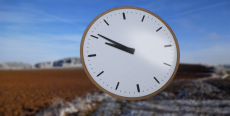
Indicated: **9:51**
